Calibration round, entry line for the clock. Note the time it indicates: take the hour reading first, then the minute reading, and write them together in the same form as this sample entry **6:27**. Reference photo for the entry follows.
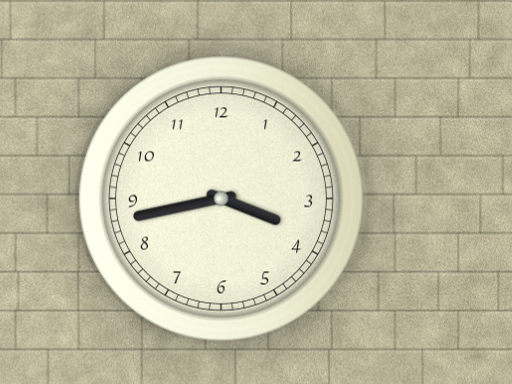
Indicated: **3:43**
